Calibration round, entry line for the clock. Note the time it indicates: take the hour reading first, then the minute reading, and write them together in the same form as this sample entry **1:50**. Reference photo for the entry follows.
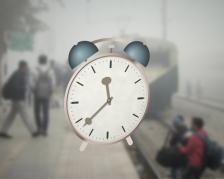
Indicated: **11:38**
